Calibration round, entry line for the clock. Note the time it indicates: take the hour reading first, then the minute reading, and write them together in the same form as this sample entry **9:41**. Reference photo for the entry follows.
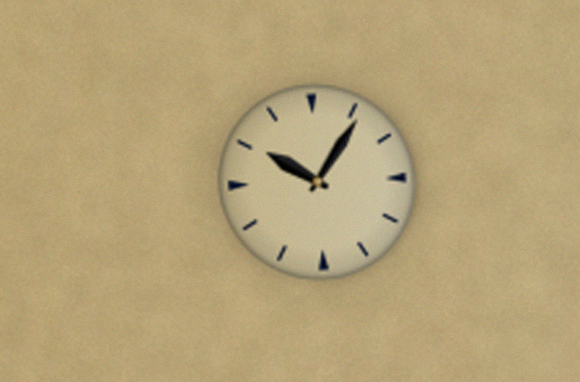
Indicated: **10:06**
